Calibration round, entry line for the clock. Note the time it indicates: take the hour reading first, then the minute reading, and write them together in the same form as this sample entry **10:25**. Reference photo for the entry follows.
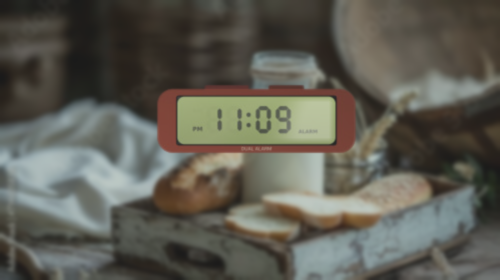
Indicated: **11:09**
